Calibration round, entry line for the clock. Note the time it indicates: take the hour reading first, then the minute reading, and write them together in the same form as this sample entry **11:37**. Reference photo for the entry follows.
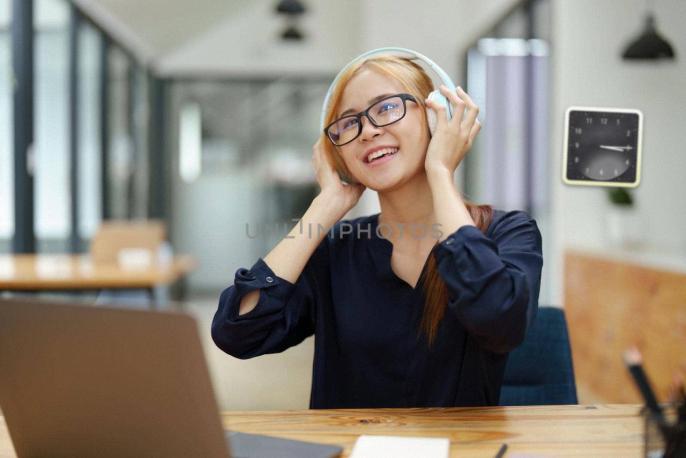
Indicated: **3:15**
